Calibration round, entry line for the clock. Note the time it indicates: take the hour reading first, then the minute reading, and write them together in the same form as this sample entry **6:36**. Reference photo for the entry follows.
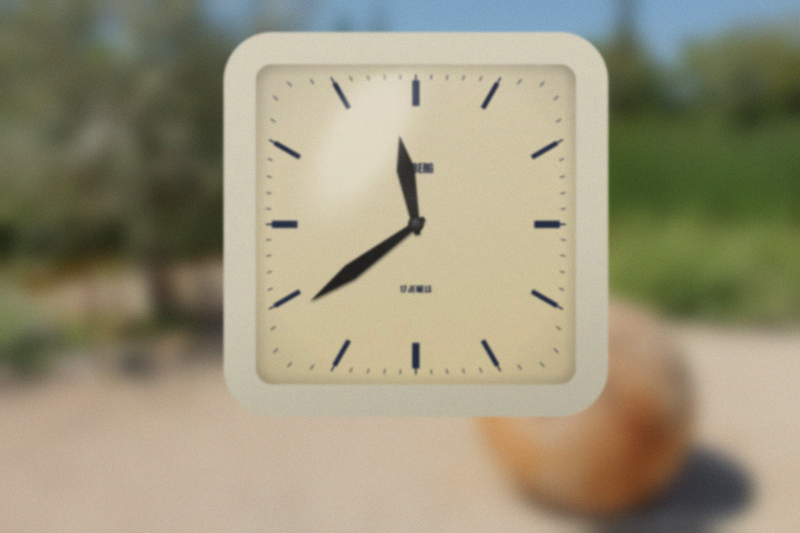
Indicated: **11:39**
